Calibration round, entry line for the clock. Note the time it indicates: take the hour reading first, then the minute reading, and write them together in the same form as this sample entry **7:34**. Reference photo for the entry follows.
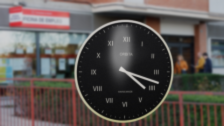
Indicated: **4:18**
